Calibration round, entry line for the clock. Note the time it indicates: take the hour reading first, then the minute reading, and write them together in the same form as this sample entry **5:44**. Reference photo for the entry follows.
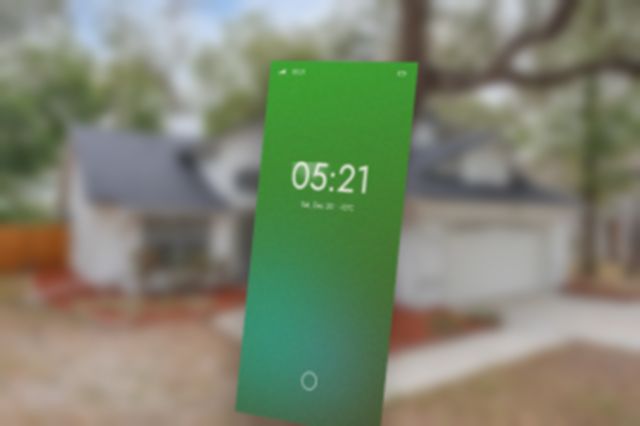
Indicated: **5:21**
